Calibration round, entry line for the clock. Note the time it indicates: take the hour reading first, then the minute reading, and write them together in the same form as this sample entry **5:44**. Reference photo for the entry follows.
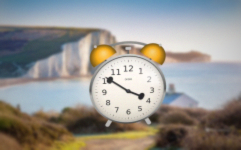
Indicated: **3:51**
